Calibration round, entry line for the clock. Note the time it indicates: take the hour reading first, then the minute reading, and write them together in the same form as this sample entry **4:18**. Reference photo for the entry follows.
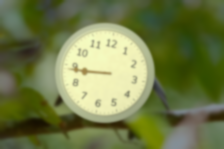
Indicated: **8:44**
